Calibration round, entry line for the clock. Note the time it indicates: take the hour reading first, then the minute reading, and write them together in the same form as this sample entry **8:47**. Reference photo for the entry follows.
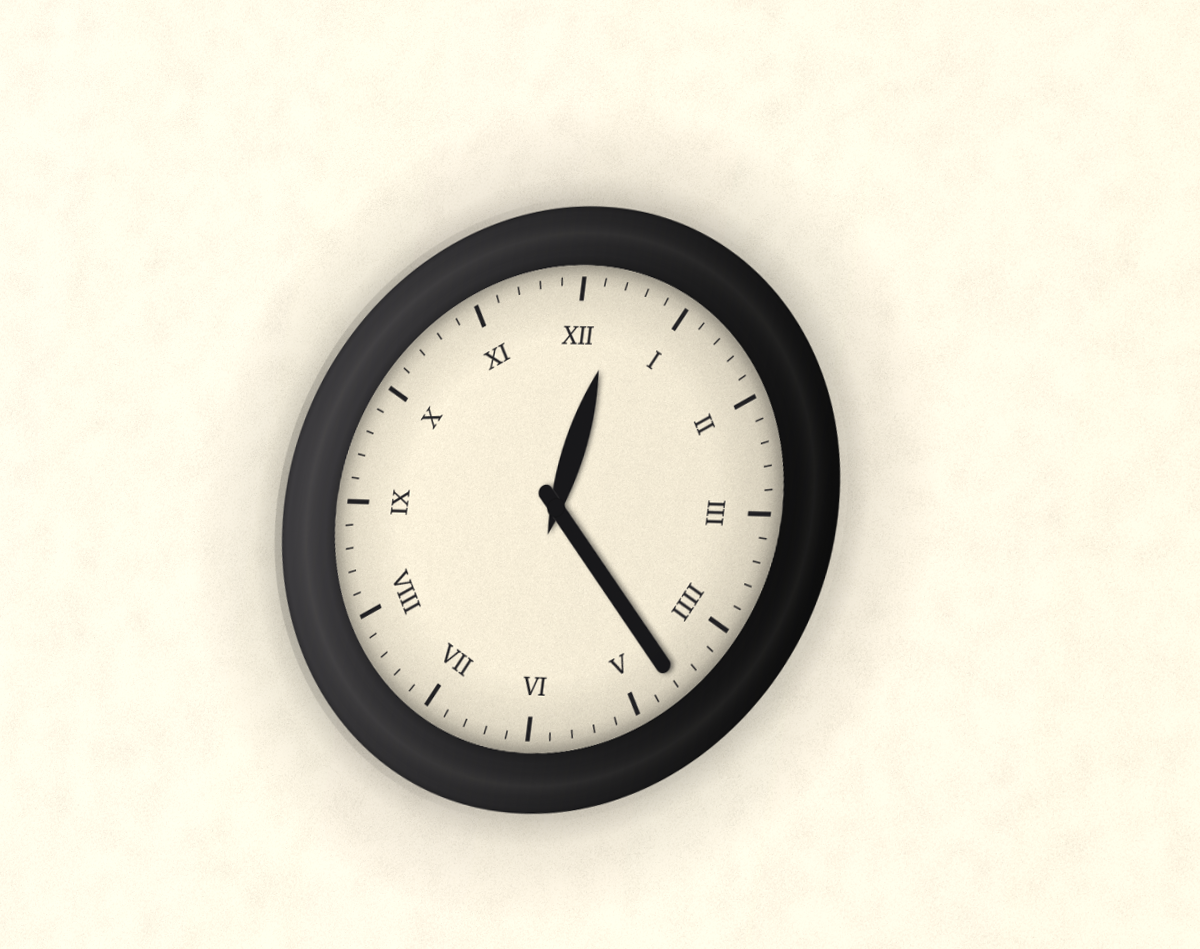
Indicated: **12:23**
